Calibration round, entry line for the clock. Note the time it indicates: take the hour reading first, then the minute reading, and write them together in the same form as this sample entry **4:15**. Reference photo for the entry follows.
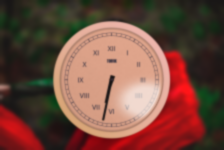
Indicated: **6:32**
